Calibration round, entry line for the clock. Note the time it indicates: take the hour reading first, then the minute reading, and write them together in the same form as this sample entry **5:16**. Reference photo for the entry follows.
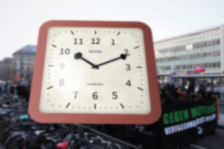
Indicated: **10:11**
